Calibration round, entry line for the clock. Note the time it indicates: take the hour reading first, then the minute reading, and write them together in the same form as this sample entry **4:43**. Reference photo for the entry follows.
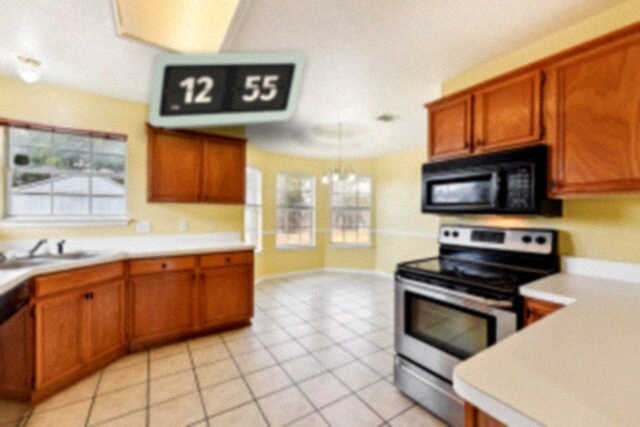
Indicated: **12:55**
